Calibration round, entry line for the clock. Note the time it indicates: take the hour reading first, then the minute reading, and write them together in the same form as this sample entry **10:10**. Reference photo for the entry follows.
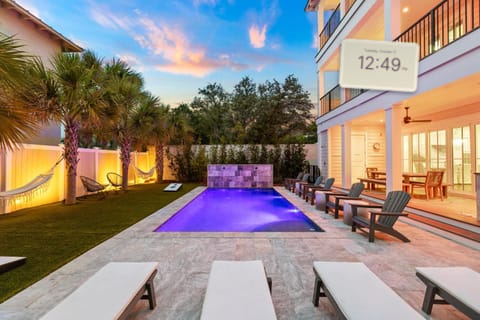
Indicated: **12:49**
